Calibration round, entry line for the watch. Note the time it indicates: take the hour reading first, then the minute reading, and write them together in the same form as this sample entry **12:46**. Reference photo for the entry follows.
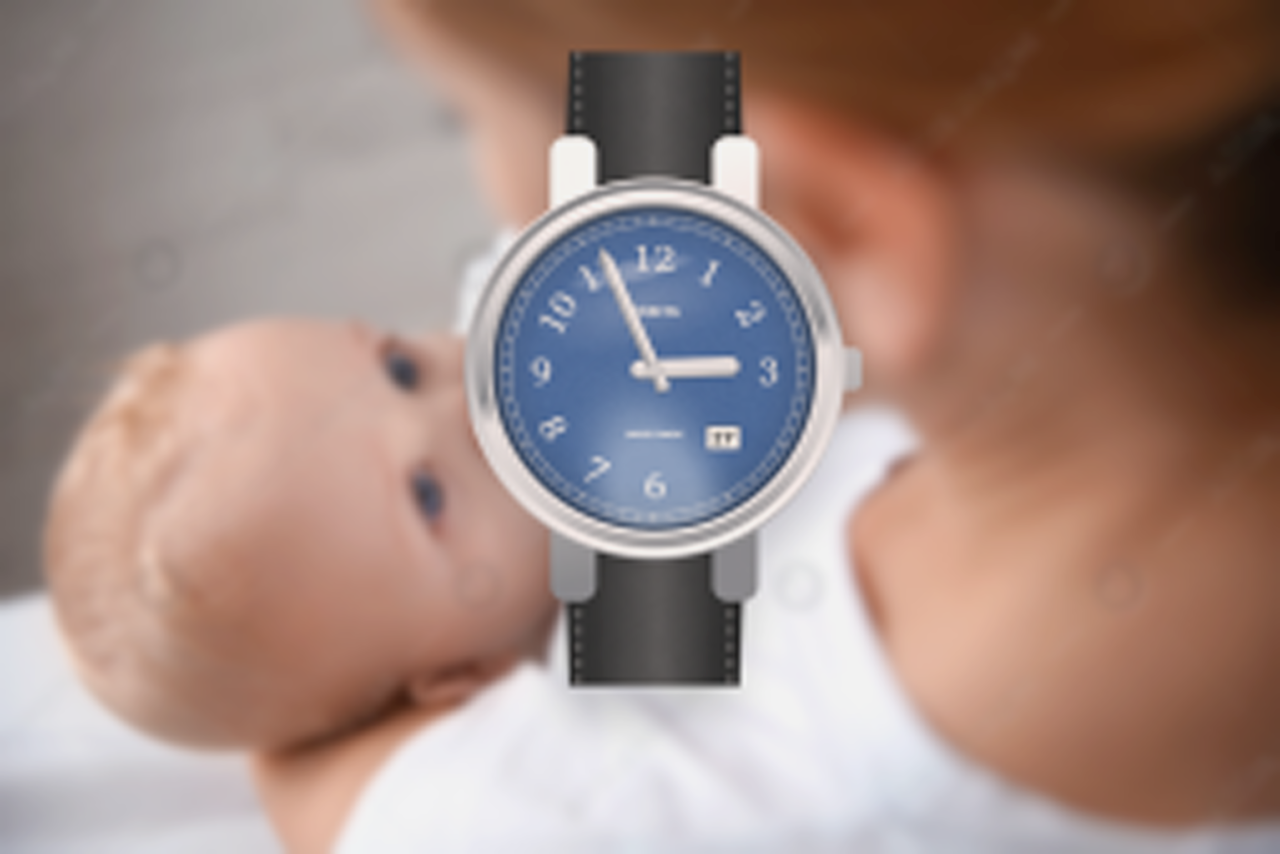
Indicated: **2:56**
